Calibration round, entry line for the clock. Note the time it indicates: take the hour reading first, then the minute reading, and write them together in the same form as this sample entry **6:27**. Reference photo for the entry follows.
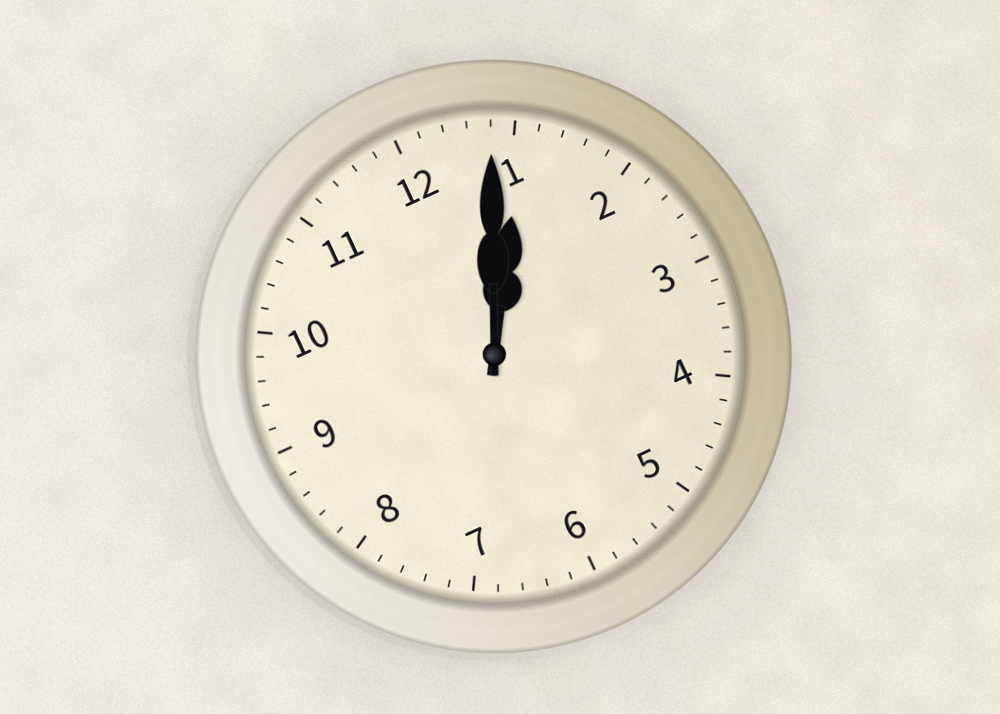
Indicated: **1:04**
